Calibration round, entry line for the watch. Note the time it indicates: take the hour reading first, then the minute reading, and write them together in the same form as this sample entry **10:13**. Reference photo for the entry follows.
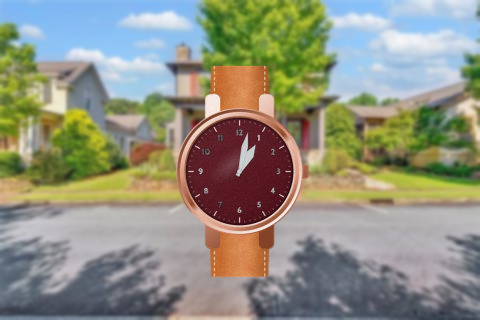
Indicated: **1:02**
